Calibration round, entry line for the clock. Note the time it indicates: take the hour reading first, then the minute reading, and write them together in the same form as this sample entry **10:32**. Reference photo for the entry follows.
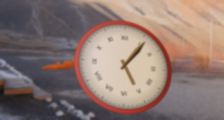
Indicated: **5:06**
